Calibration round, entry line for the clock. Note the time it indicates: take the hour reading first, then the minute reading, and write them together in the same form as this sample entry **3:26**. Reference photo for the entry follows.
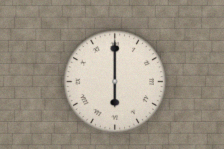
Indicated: **6:00**
